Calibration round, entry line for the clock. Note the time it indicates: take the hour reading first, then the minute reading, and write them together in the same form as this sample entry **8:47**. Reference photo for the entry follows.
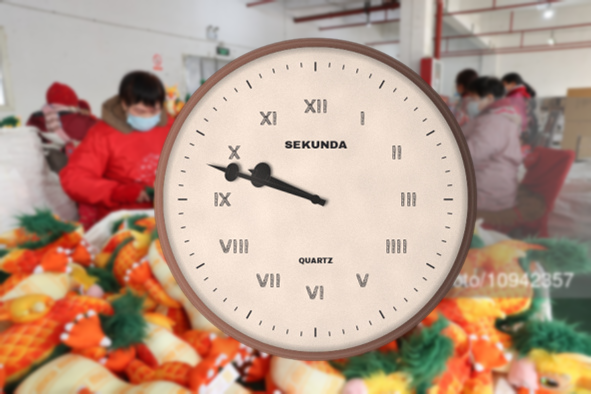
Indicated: **9:48**
